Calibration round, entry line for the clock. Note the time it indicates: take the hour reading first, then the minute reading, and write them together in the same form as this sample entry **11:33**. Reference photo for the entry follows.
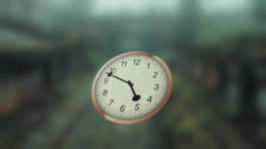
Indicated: **4:48**
